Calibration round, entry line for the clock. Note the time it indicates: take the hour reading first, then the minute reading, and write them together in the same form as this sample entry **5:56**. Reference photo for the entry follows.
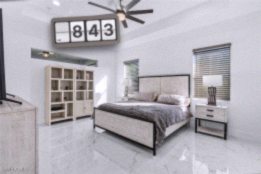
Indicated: **8:43**
